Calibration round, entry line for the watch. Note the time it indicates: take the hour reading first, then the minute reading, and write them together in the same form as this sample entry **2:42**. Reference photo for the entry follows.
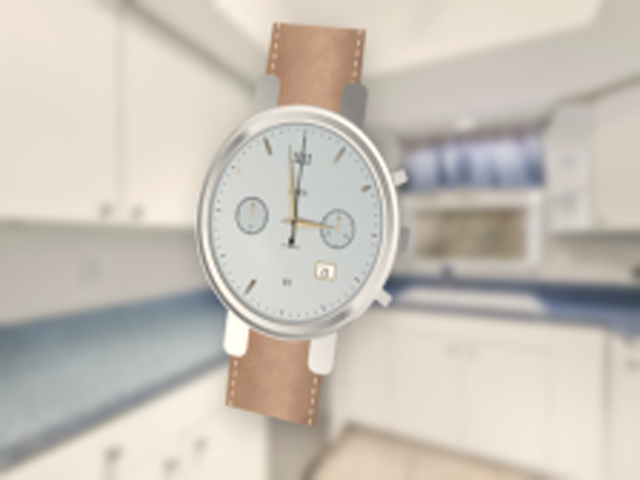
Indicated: **2:58**
